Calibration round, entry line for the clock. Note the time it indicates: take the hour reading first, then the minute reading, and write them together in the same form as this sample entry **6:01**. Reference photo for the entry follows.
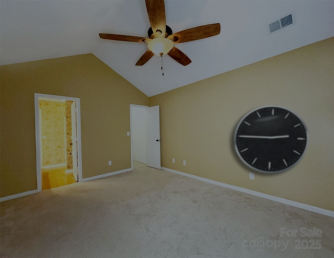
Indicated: **2:45**
